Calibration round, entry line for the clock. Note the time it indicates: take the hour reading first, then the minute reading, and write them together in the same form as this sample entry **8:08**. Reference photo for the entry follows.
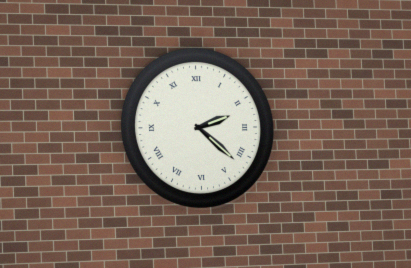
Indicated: **2:22**
